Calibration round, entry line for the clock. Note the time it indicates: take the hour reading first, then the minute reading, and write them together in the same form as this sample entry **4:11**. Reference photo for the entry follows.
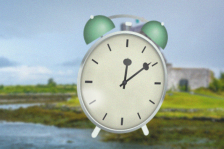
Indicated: **12:09**
